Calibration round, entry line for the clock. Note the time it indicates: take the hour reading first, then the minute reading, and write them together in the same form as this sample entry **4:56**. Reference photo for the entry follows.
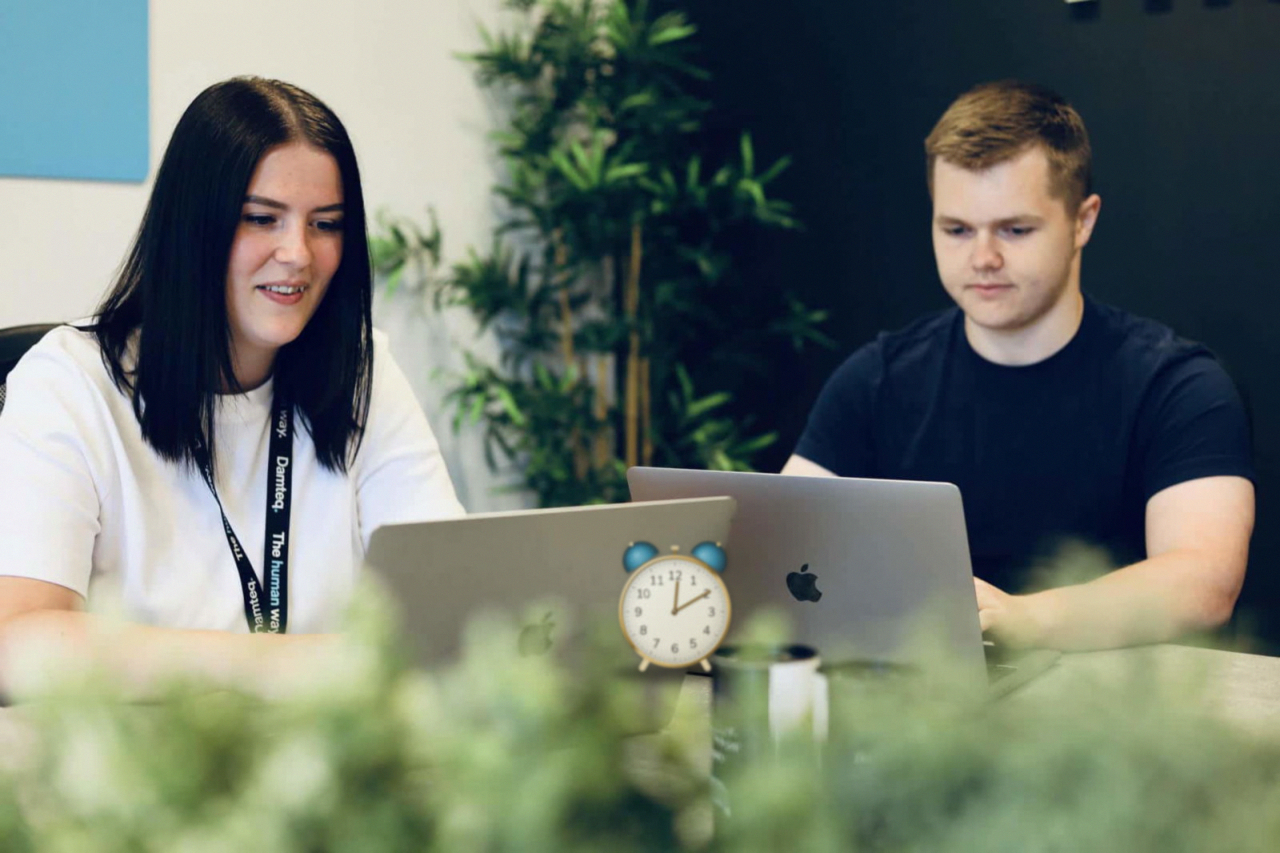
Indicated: **12:10**
